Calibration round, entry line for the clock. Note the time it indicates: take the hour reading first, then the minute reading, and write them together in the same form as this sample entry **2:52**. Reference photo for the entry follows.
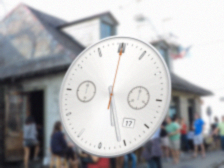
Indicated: **5:26**
